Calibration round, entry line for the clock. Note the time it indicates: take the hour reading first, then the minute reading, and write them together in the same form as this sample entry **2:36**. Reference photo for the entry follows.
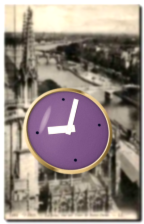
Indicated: **9:04**
